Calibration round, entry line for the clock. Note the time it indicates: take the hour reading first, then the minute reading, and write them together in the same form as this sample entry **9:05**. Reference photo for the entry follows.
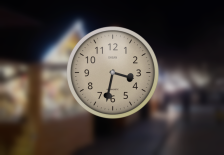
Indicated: **3:32**
